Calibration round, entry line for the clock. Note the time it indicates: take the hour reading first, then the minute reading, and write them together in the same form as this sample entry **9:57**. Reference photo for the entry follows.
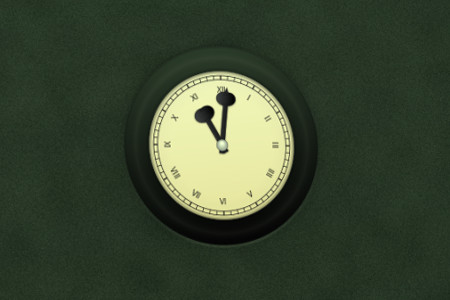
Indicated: **11:01**
